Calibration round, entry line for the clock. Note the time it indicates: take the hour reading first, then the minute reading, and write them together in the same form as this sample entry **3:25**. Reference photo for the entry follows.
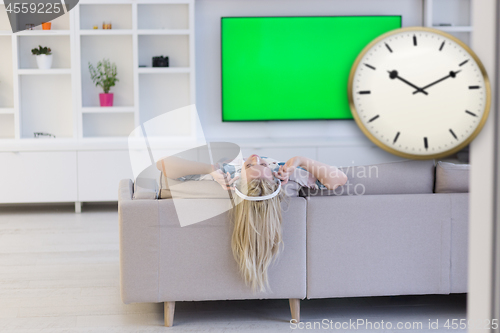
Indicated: **10:11**
